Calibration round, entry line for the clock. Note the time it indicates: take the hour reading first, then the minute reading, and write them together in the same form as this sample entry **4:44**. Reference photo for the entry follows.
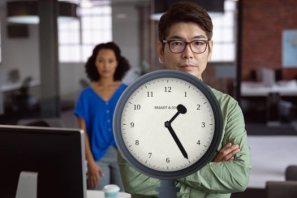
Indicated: **1:25**
